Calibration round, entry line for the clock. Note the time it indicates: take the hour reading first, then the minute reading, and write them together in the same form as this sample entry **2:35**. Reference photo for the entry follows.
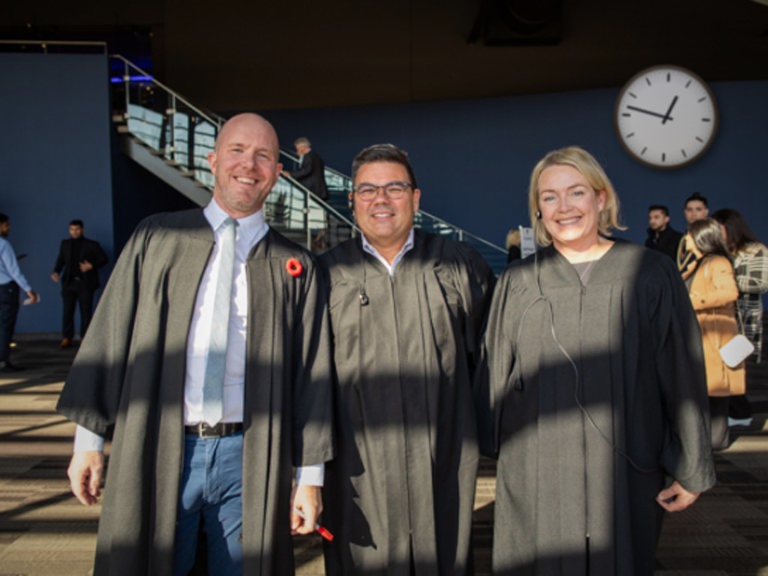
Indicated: **12:47**
